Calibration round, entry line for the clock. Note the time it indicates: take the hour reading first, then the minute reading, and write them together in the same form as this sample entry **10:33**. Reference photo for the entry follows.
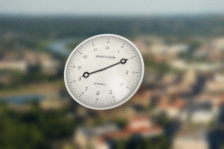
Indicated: **8:10**
